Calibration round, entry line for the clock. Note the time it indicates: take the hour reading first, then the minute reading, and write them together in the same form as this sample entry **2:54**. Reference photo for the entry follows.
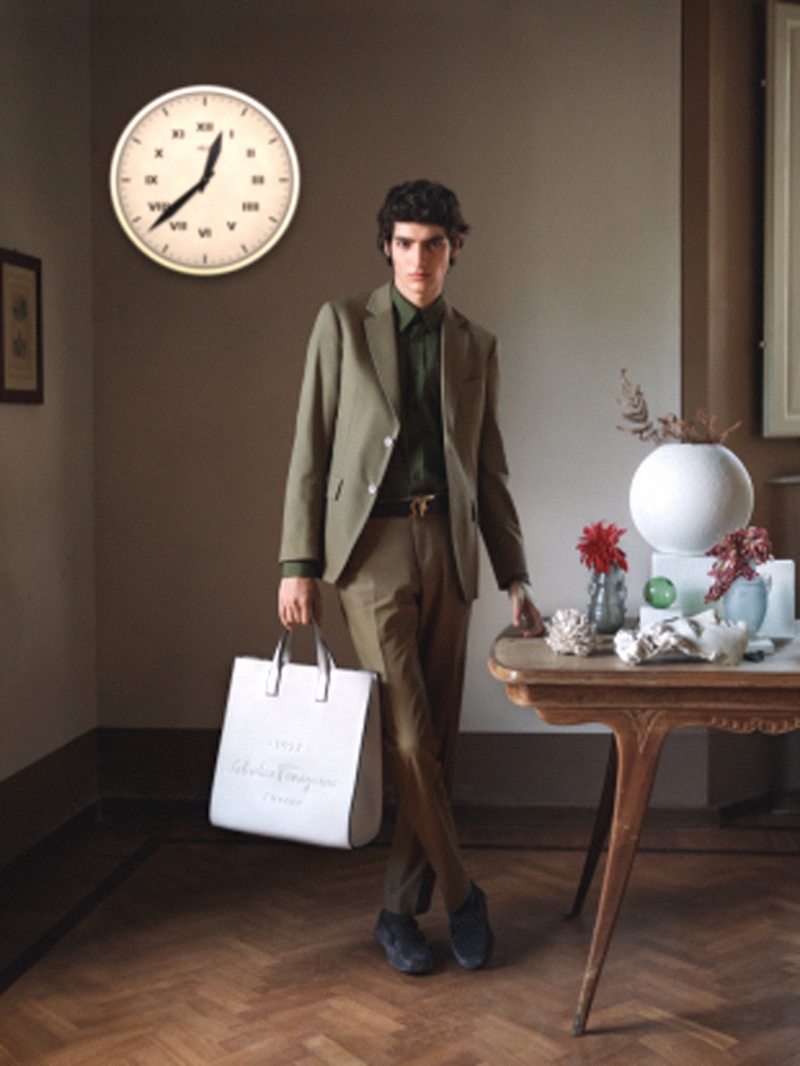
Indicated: **12:38**
